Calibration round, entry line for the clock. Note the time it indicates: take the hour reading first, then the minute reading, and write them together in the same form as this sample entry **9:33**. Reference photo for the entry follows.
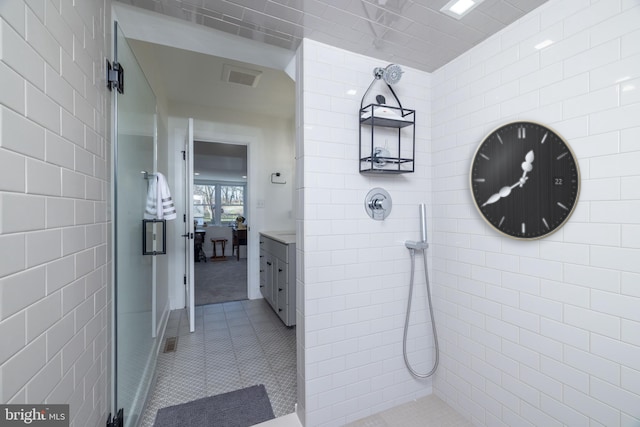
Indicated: **12:40**
